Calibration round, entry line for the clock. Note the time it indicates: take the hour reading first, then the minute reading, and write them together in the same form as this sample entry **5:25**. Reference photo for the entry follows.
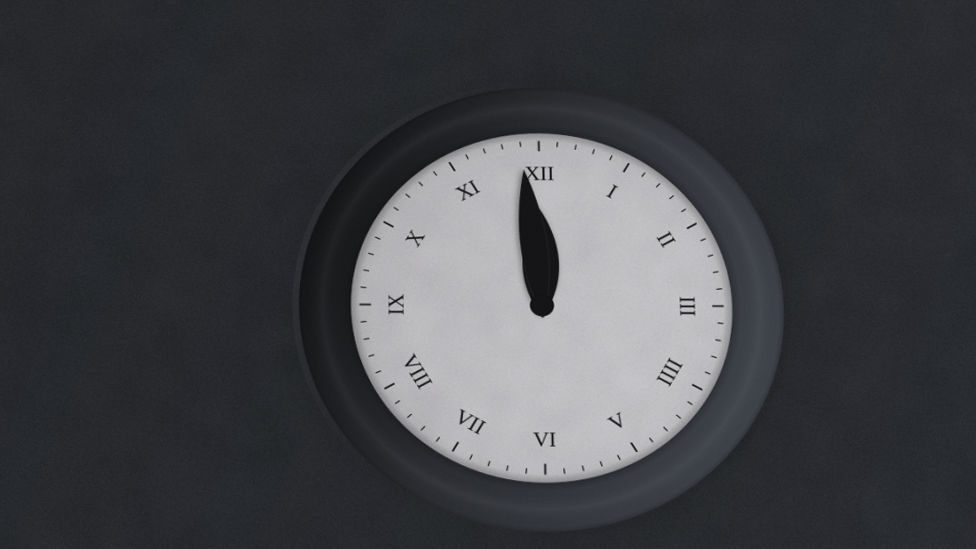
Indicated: **11:59**
